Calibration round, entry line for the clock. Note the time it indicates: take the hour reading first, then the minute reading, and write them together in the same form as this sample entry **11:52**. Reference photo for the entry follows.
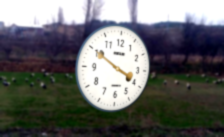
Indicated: **3:50**
